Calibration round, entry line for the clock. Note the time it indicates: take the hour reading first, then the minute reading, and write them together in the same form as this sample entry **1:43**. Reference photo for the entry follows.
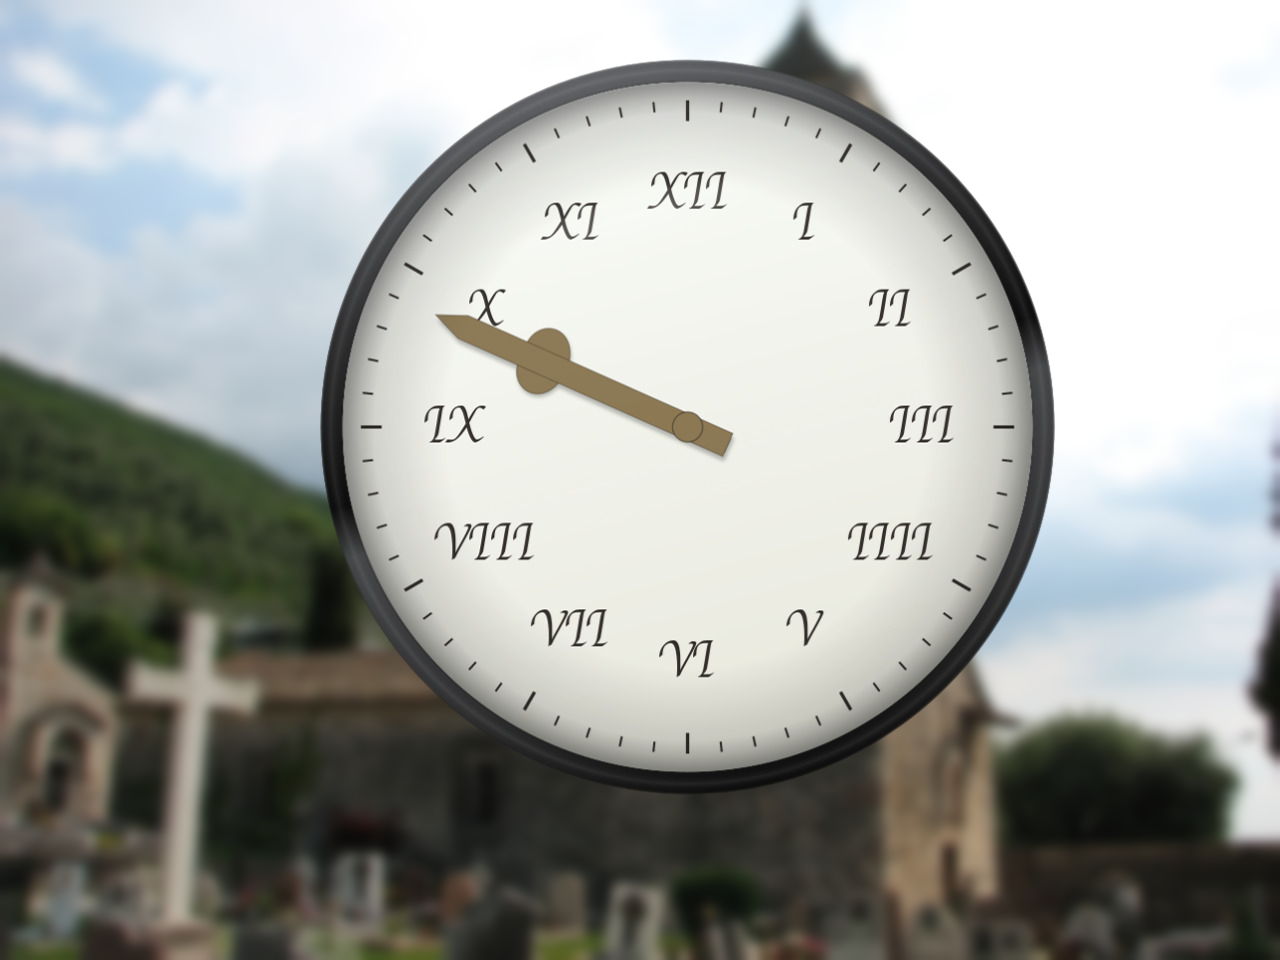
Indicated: **9:49**
